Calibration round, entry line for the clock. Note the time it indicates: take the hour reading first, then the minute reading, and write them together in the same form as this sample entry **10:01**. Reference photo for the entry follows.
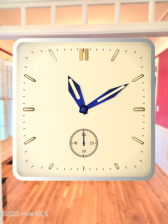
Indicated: **11:10**
